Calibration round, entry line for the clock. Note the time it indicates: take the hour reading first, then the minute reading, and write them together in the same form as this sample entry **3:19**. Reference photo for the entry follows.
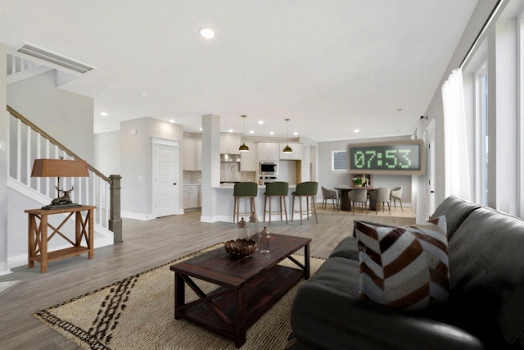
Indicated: **7:53**
